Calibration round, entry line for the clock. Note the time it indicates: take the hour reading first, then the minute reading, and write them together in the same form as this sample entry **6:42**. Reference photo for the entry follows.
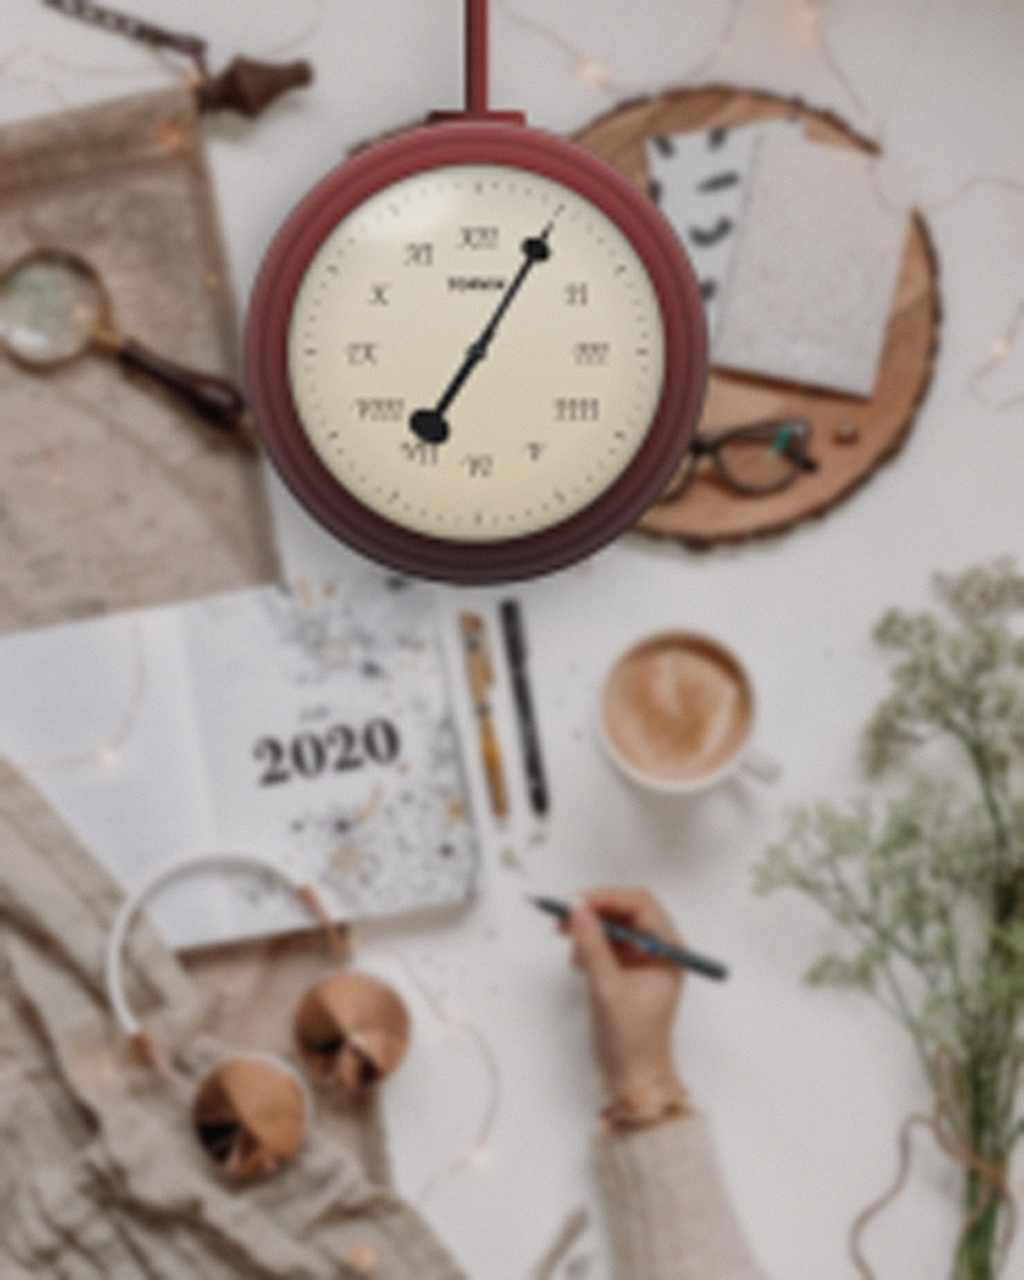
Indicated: **7:05**
